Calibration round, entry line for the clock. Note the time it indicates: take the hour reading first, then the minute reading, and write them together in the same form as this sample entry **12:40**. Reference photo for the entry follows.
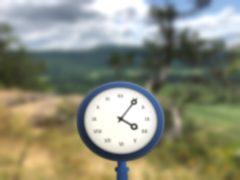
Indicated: **4:06**
